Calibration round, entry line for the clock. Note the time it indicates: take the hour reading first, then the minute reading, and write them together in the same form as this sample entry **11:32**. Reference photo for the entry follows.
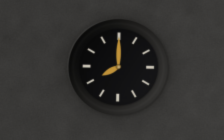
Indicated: **8:00**
